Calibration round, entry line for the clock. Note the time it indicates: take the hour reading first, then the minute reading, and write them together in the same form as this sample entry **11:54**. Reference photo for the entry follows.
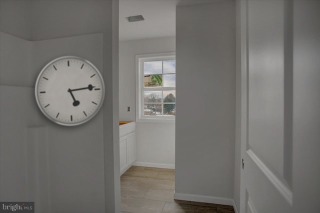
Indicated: **5:14**
